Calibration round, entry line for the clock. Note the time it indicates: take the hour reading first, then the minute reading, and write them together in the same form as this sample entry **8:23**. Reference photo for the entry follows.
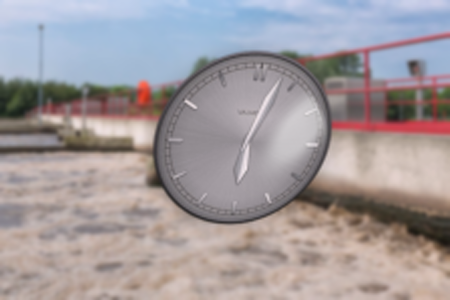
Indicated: **6:03**
